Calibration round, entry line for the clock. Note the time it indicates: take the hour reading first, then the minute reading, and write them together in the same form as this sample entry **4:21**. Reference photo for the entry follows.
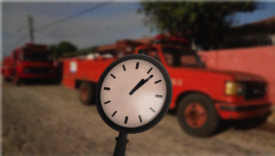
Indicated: **1:07**
